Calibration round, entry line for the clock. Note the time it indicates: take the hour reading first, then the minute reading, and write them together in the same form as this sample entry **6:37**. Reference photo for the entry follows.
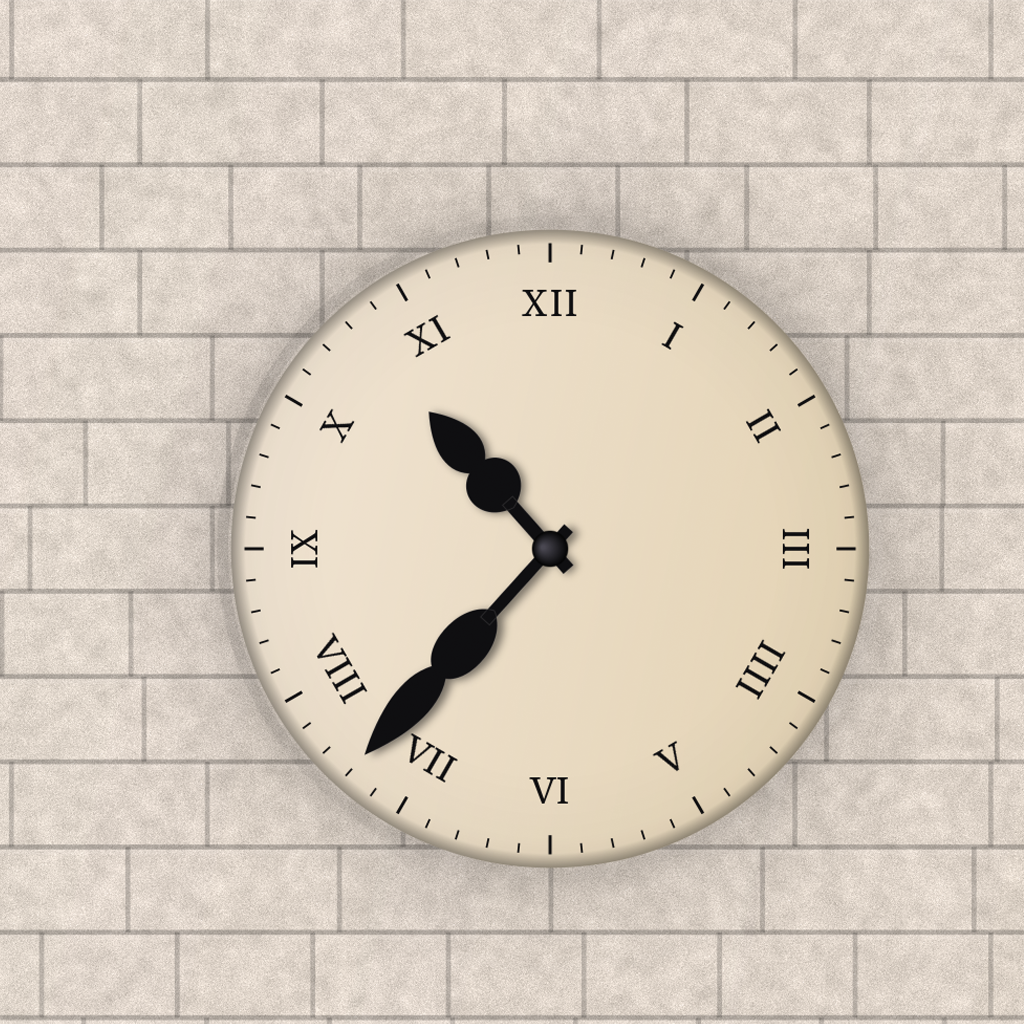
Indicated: **10:37**
